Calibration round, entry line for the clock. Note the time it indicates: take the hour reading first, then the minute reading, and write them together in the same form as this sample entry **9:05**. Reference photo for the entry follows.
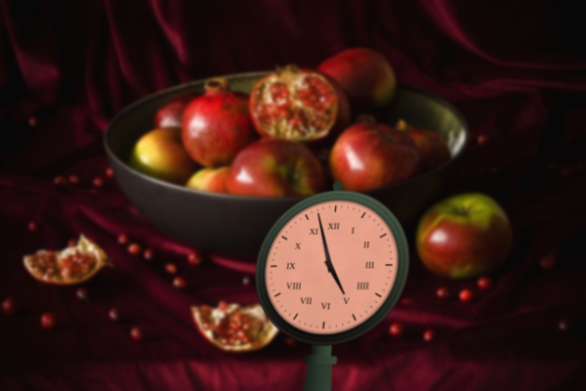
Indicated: **4:57**
